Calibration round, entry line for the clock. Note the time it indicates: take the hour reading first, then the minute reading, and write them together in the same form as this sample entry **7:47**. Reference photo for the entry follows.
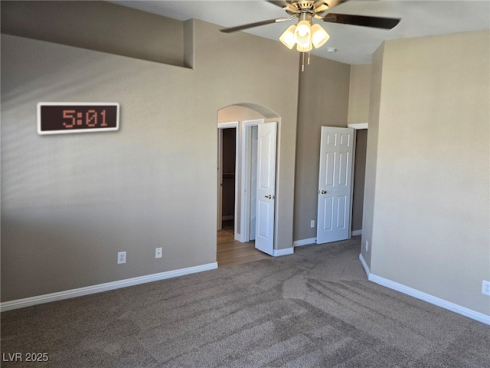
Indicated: **5:01**
